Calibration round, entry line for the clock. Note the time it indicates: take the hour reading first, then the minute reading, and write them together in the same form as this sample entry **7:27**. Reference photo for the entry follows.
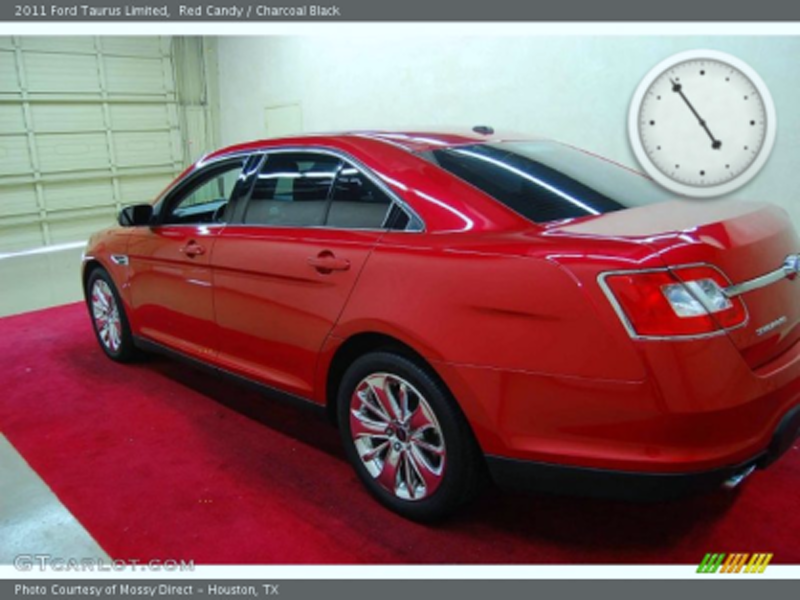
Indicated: **4:54**
